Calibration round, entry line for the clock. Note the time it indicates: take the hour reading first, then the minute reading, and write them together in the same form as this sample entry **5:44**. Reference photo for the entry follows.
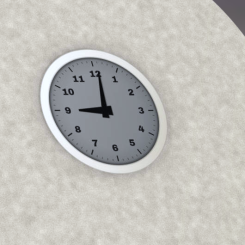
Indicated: **9:01**
